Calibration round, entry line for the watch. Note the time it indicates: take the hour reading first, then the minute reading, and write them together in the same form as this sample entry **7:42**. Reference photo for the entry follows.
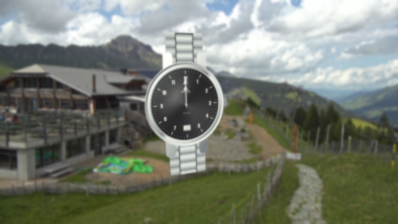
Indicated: **12:00**
